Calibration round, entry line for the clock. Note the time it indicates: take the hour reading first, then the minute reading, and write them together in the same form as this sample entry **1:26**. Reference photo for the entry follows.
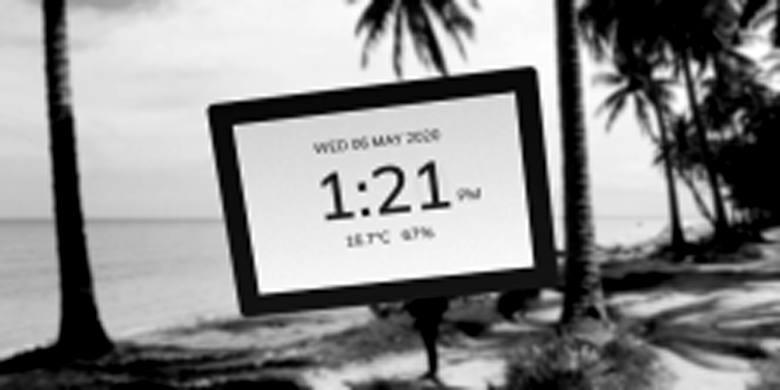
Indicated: **1:21**
